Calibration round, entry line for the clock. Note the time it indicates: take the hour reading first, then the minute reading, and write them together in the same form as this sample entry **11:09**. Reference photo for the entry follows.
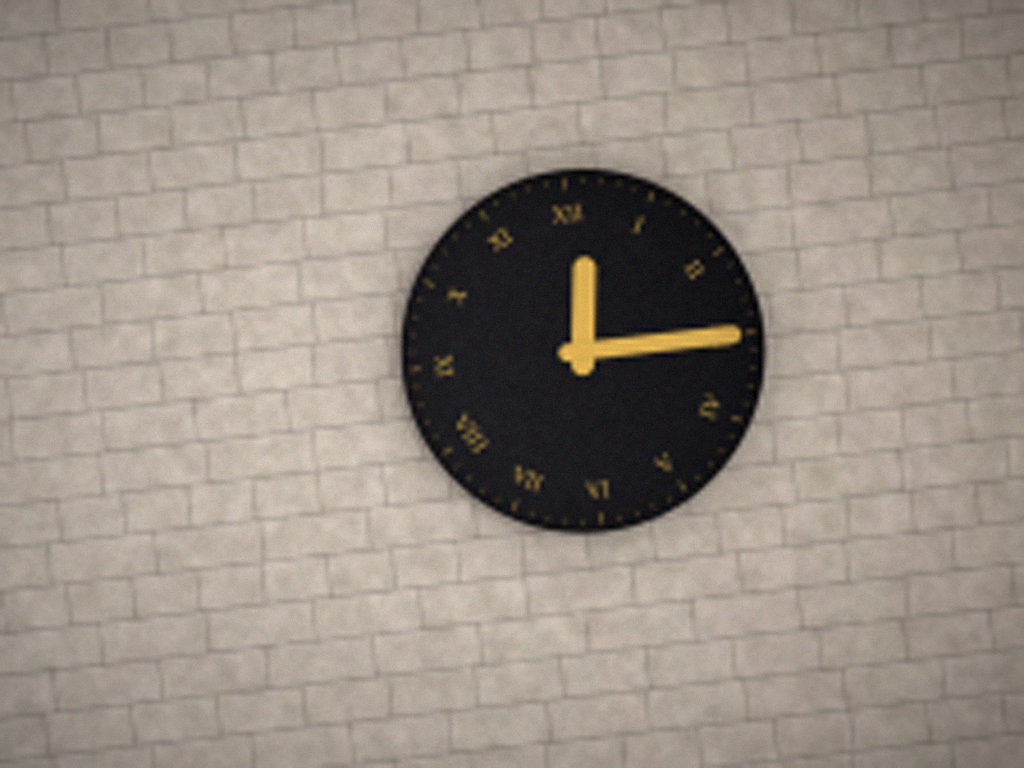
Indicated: **12:15**
